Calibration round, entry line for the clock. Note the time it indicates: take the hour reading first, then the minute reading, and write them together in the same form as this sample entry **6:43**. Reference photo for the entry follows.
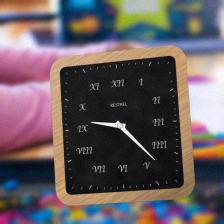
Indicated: **9:23**
